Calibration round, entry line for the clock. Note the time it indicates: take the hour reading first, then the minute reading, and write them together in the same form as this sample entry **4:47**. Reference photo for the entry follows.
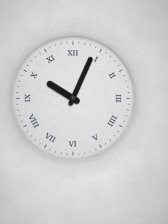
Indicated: **10:04**
